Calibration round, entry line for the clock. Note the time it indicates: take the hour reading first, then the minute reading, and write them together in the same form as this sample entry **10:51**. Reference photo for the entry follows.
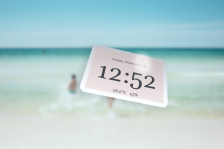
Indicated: **12:52**
